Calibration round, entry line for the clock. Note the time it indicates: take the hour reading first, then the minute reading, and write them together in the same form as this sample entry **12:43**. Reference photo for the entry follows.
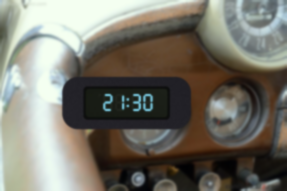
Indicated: **21:30**
